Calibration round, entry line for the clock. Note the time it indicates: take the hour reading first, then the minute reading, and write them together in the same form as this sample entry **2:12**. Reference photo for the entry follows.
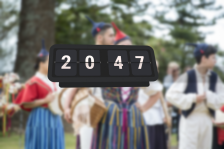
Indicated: **20:47**
